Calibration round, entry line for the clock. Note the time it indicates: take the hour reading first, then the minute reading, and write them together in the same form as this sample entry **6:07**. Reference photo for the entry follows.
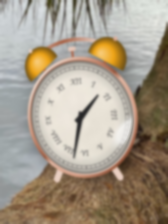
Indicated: **1:33**
